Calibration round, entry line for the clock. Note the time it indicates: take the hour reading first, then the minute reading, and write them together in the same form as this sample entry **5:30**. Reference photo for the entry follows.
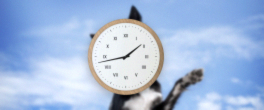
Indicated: **1:43**
